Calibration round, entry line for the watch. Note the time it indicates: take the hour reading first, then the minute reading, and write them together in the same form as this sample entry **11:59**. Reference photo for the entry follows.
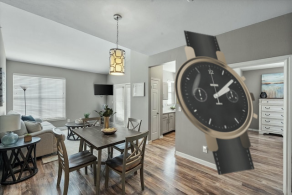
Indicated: **2:09**
